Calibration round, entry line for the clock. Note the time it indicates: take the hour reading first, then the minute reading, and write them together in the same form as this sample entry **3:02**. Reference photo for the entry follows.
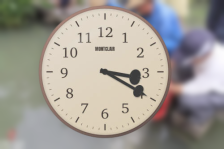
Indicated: **3:20**
